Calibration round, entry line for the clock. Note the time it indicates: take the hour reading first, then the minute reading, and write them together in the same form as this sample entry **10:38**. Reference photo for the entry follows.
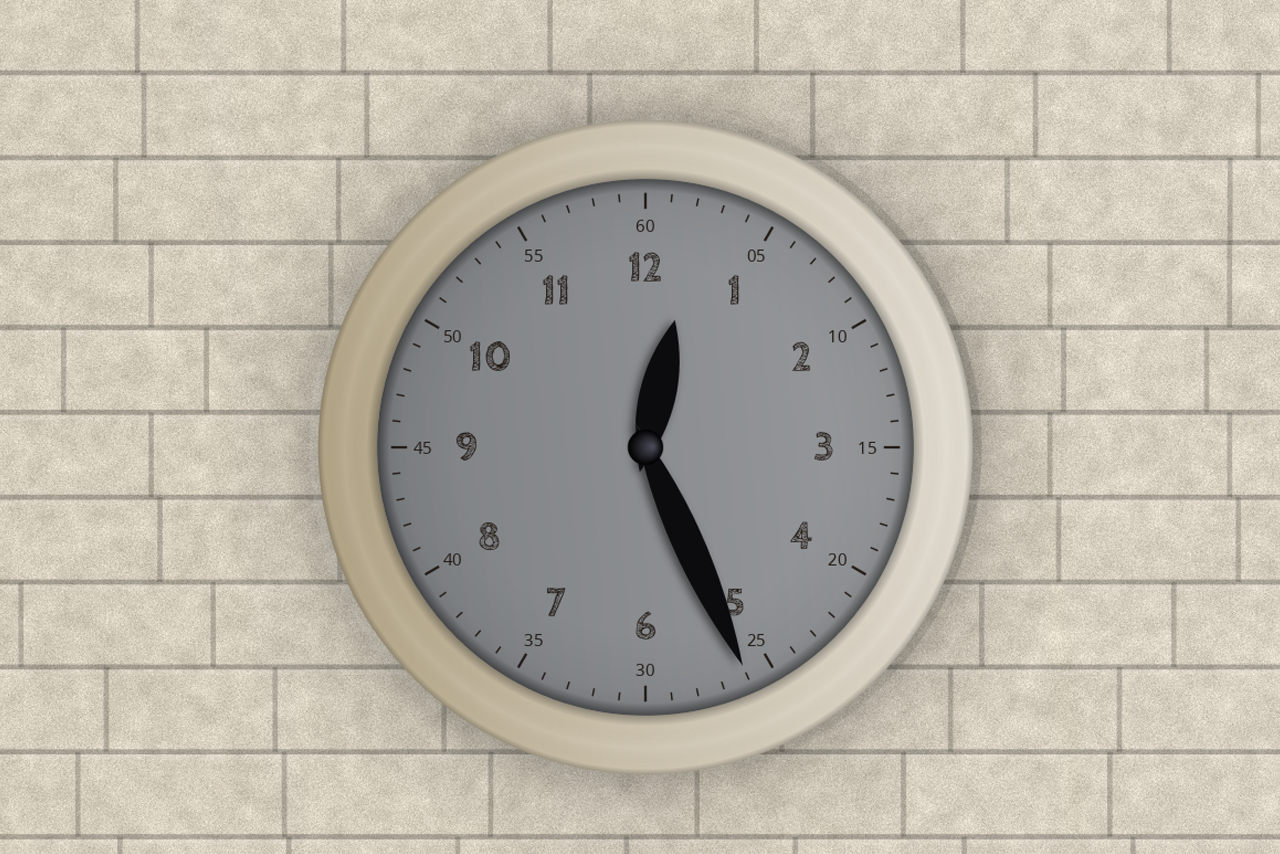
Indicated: **12:26**
